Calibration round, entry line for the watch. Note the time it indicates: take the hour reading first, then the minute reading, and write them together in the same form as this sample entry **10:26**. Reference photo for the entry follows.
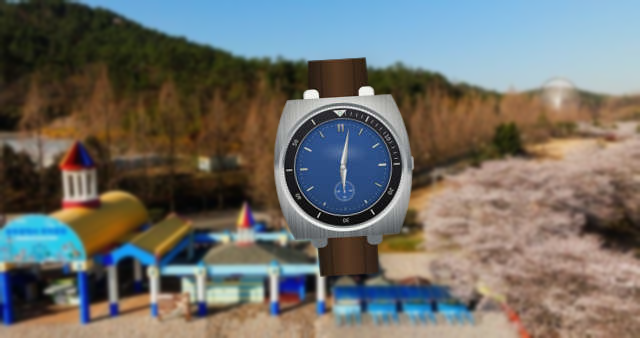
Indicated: **6:02**
